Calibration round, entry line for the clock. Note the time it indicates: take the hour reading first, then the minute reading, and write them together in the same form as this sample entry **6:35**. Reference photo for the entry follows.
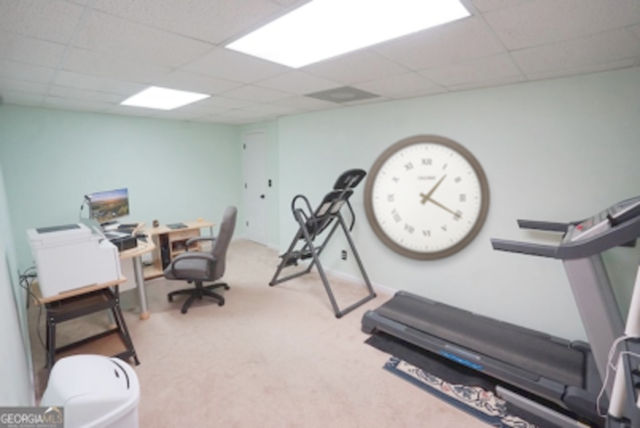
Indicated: **1:20**
